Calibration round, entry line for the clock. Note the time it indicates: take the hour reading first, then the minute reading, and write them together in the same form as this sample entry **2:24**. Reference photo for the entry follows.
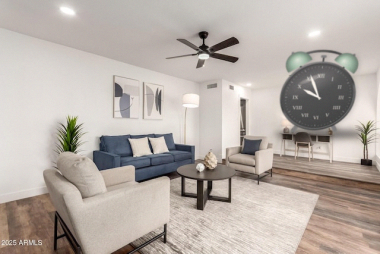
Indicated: **9:56**
